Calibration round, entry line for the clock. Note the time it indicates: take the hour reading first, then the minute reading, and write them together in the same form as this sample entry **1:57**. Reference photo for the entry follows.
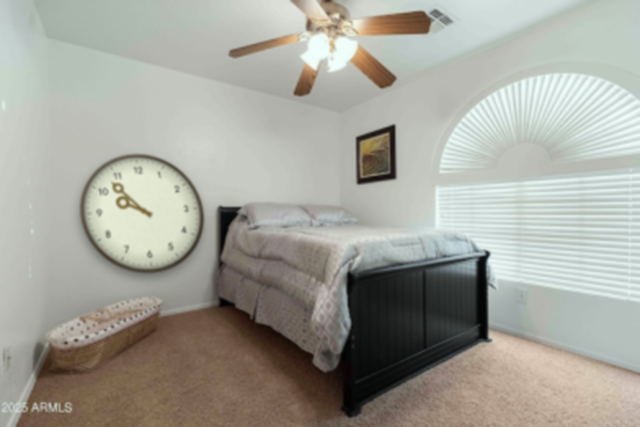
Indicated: **9:53**
